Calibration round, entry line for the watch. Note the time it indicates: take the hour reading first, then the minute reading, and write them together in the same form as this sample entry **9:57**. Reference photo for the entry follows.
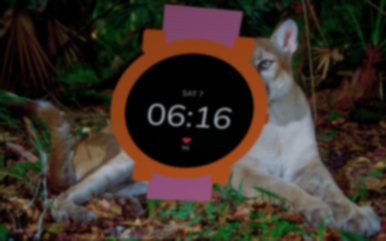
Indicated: **6:16**
